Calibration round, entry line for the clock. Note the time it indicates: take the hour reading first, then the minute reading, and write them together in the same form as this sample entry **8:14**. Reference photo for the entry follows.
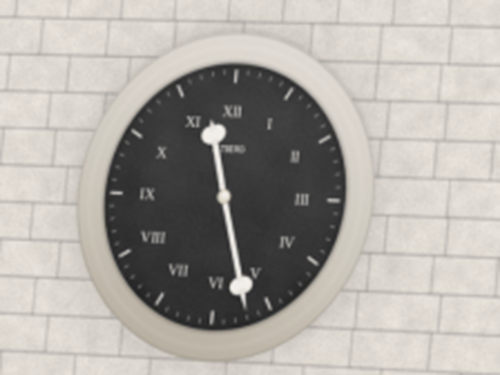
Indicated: **11:27**
